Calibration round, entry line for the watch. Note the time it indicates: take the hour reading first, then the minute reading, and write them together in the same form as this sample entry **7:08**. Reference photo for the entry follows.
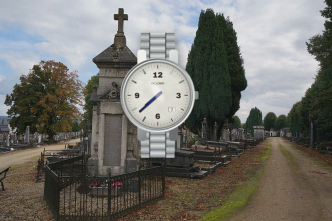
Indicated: **7:38**
